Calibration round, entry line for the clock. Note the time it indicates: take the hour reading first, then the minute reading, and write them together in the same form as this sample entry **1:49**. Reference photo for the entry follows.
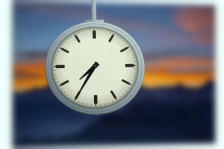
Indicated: **7:35**
